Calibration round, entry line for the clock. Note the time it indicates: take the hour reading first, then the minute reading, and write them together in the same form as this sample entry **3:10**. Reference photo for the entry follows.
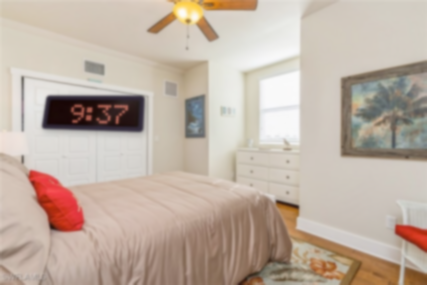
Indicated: **9:37**
